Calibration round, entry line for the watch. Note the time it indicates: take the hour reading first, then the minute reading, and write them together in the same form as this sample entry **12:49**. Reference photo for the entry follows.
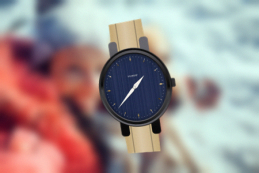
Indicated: **1:38**
